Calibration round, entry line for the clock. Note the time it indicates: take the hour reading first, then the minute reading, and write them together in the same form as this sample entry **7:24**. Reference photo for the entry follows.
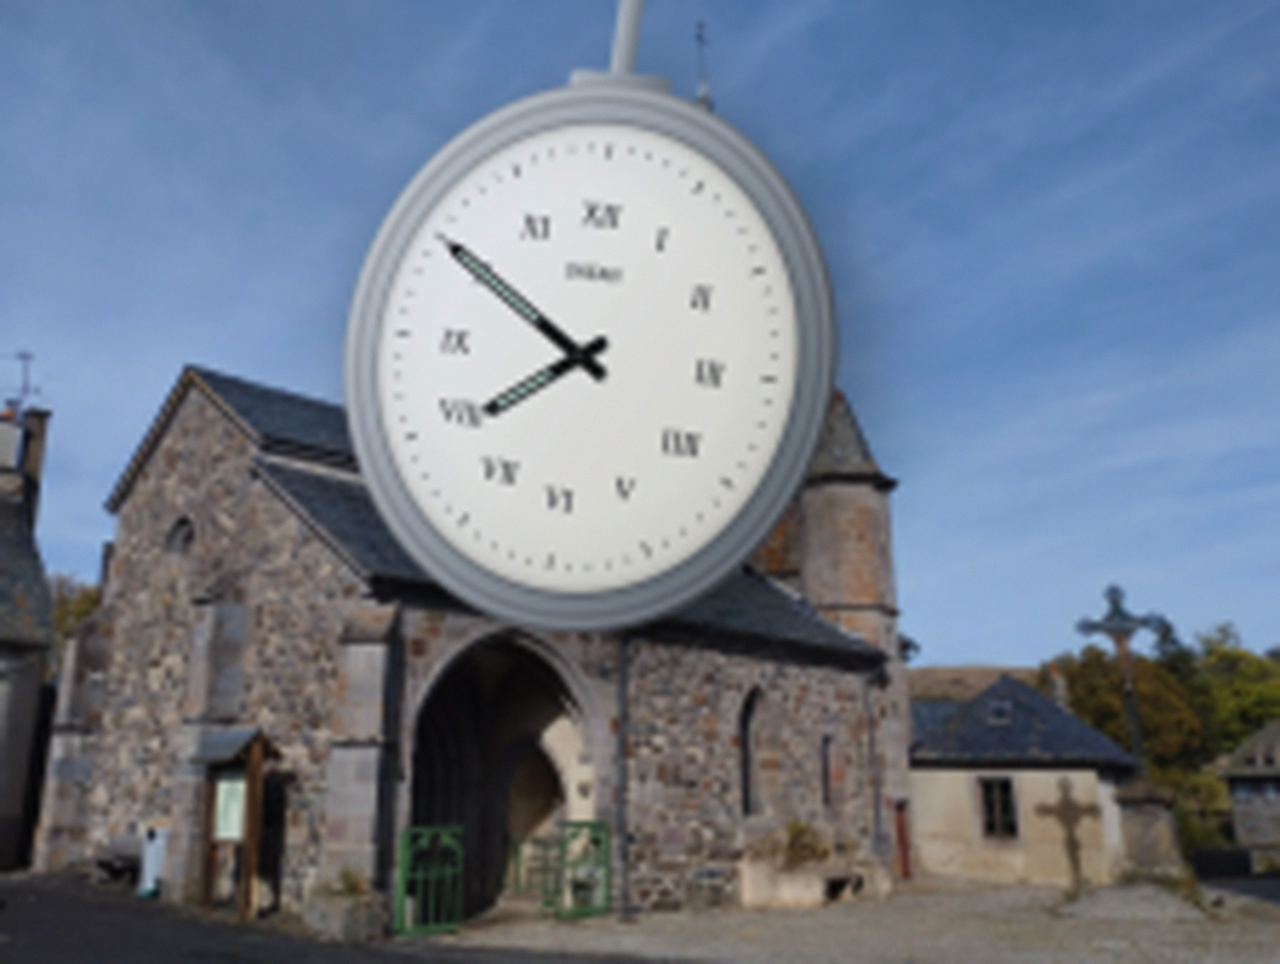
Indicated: **7:50**
